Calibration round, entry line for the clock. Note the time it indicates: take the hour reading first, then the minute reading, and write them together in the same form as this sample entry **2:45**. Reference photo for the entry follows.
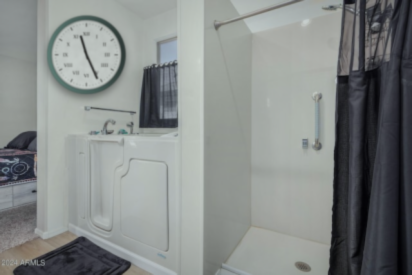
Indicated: **11:26**
